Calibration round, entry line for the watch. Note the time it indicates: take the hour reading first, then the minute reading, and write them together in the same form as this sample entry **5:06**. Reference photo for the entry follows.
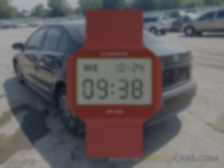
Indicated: **9:38**
